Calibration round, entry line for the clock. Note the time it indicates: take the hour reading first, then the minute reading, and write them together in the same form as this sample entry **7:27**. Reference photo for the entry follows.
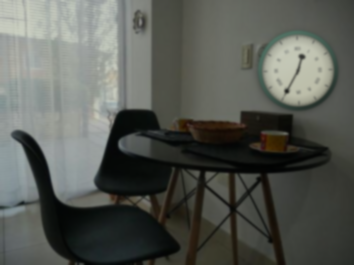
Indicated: **12:35**
